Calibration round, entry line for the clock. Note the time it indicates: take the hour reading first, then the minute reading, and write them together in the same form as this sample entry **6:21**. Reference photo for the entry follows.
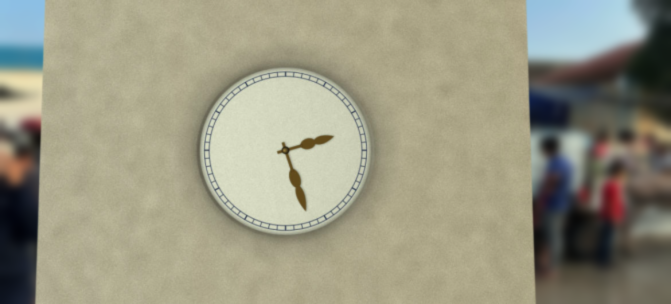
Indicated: **2:27**
